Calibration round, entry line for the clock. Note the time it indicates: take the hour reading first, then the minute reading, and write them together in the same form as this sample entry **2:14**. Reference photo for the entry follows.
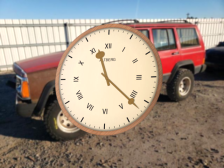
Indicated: **11:22**
